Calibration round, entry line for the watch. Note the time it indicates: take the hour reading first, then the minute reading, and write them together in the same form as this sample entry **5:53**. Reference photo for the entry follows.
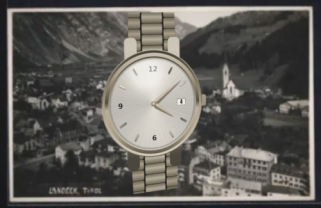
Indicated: **4:09**
